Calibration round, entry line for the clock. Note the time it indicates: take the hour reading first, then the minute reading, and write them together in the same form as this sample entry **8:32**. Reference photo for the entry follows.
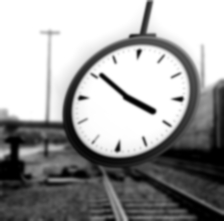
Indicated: **3:51**
